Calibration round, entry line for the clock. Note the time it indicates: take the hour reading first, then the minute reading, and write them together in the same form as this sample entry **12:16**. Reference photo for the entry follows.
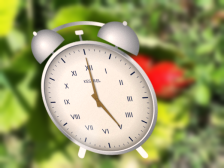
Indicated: **5:00**
